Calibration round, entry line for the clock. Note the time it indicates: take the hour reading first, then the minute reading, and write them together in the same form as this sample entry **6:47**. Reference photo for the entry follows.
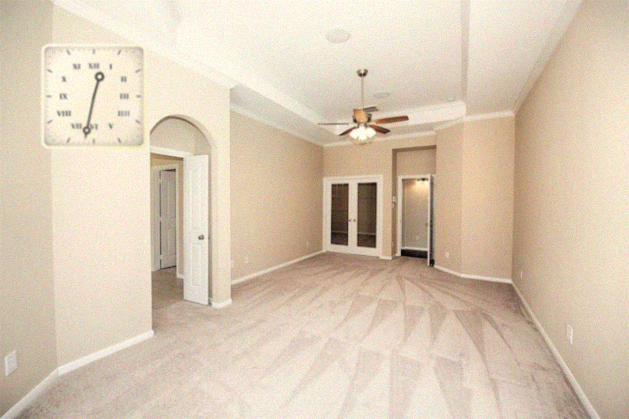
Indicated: **12:32**
